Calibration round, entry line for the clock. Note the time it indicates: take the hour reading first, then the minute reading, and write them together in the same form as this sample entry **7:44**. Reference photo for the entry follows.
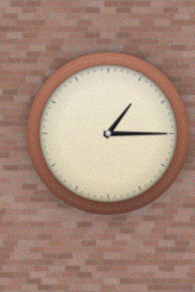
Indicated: **1:15**
